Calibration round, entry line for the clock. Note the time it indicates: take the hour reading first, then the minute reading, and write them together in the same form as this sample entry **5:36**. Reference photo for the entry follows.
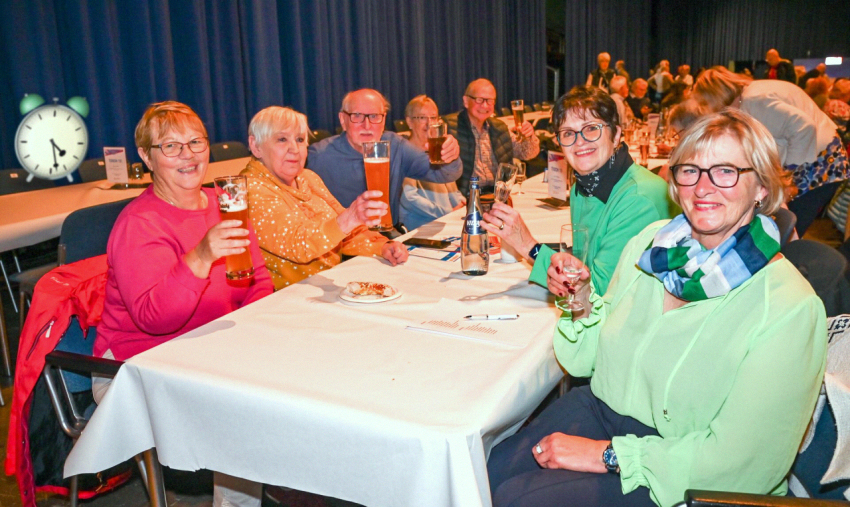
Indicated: **4:28**
